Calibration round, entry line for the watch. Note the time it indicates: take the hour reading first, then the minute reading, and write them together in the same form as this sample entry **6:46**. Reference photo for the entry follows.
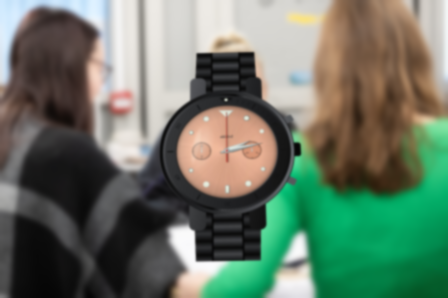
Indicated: **2:13**
